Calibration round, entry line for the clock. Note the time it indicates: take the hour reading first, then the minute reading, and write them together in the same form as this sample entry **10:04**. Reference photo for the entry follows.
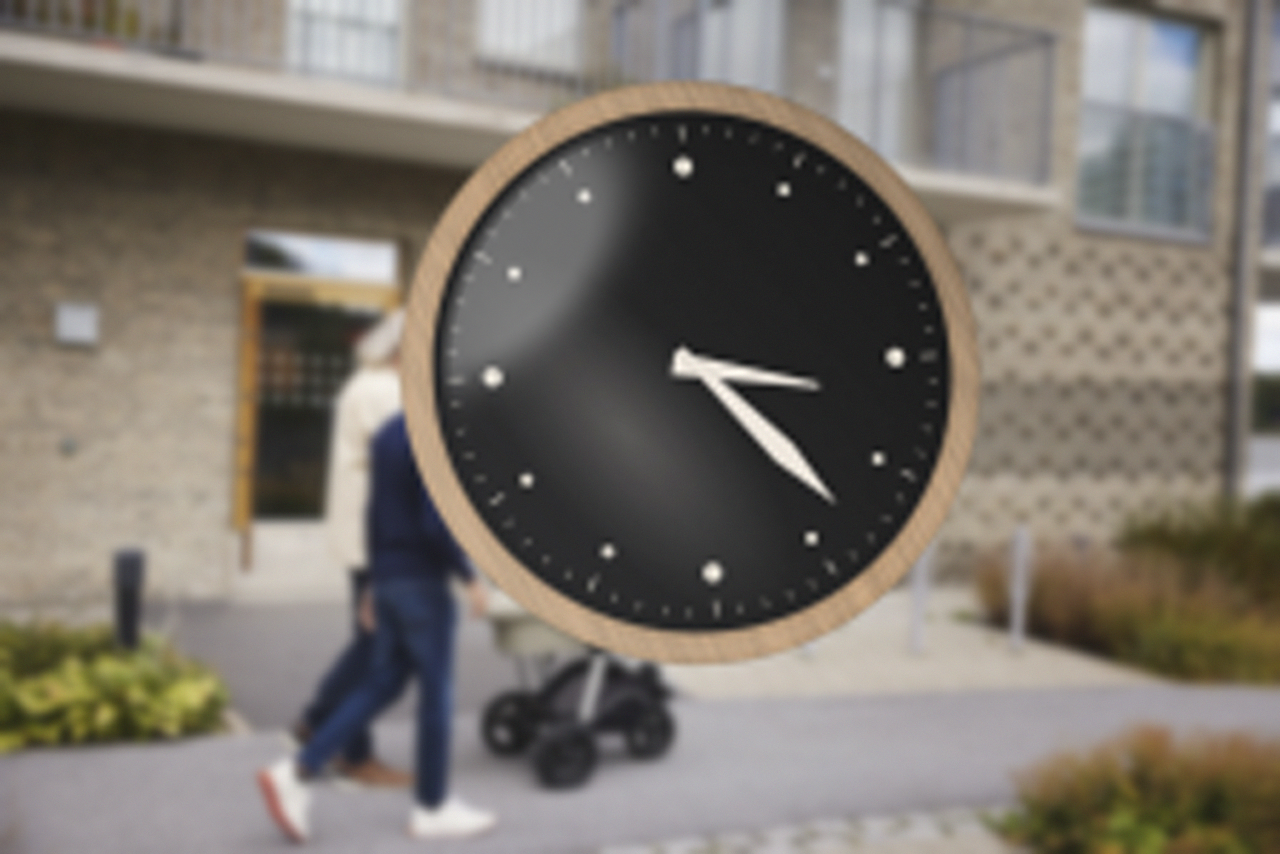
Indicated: **3:23**
